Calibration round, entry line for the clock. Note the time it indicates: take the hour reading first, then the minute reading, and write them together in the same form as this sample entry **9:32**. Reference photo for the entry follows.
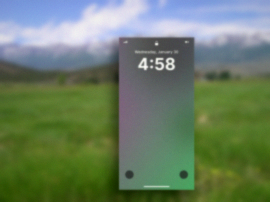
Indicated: **4:58**
